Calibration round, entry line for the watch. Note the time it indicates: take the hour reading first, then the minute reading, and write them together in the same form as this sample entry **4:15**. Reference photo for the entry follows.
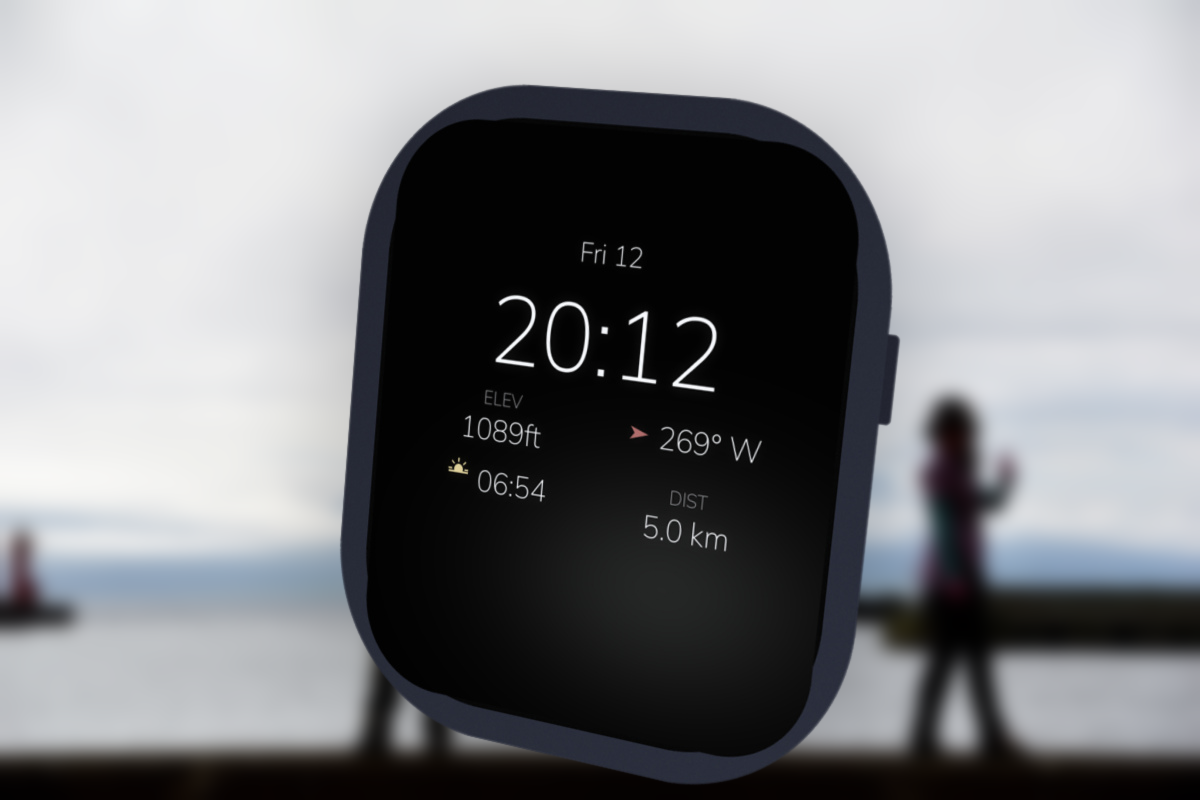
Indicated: **20:12**
